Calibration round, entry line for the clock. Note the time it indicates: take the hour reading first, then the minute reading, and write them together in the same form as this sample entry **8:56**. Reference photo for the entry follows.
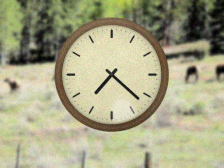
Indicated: **7:22**
